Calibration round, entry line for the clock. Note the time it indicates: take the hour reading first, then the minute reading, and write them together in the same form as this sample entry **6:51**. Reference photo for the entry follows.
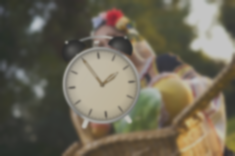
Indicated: **1:55**
